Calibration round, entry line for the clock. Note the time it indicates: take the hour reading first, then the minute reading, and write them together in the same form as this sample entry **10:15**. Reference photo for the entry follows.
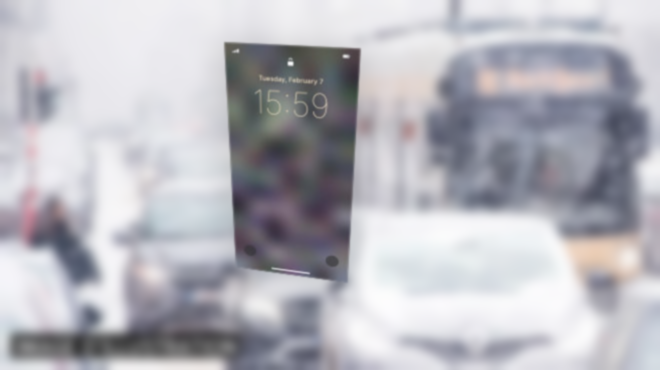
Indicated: **15:59**
